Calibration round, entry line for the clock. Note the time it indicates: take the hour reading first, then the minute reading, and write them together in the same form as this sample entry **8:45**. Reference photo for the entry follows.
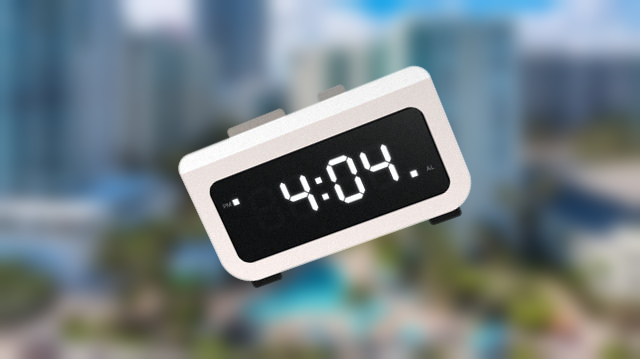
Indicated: **4:04**
